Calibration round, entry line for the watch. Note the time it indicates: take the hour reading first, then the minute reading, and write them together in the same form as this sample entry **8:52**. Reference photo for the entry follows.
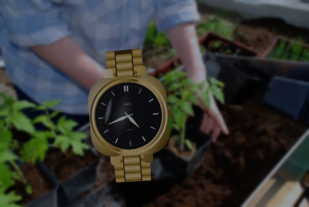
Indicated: **4:42**
